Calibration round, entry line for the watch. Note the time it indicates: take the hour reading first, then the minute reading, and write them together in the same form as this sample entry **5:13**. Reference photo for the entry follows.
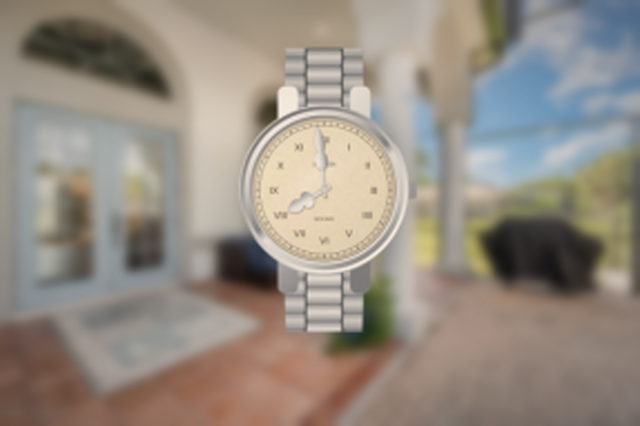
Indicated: **7:59**
